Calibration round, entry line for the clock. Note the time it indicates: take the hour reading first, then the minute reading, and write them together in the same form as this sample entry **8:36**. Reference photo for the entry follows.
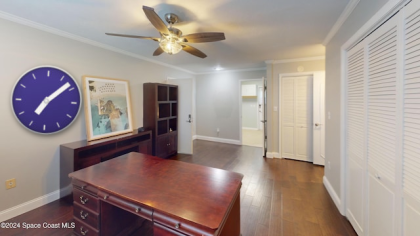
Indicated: **7:08**
